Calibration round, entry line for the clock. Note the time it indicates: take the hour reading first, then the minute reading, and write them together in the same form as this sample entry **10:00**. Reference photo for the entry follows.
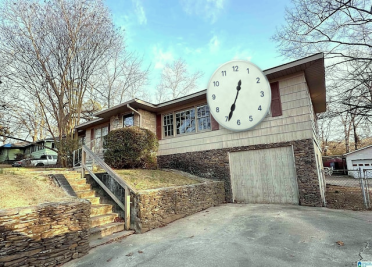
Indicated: **12:34**
